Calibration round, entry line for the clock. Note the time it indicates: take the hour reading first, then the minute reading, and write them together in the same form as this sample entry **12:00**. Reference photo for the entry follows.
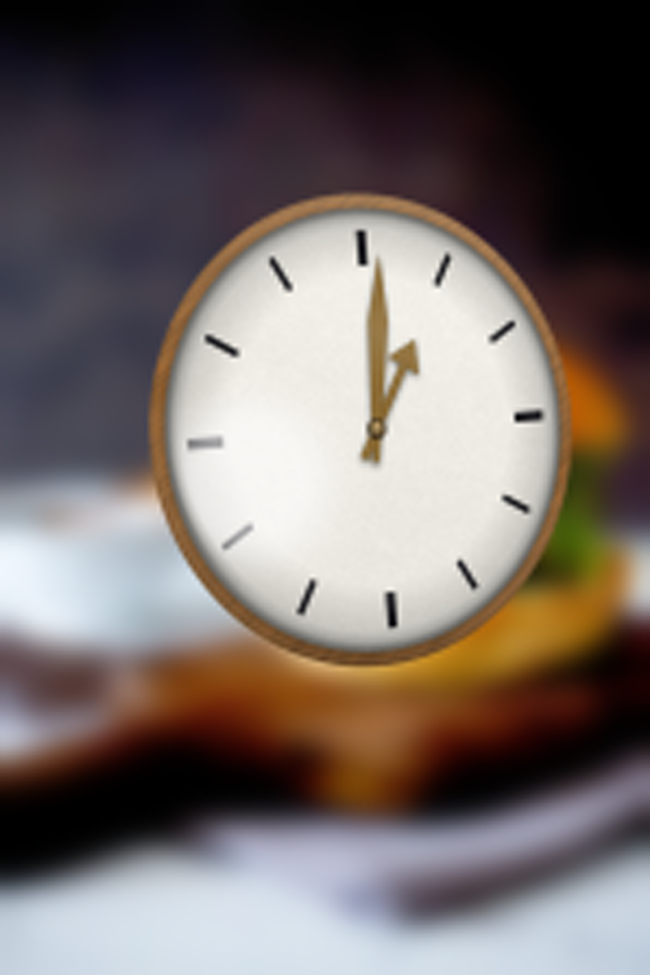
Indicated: **1:01**
